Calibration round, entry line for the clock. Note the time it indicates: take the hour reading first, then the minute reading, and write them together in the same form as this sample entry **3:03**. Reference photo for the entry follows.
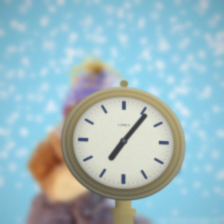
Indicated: **7:06**
